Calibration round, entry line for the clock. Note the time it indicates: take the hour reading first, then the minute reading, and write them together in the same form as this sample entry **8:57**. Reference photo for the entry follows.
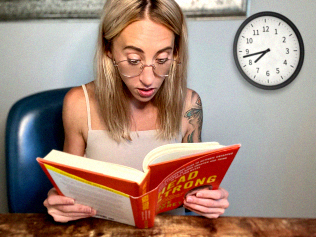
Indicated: **7:43**
